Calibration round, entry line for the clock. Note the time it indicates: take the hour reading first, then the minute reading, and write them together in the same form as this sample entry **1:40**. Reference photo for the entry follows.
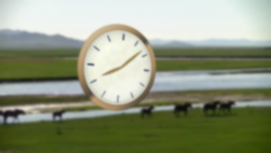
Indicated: **8:08**
